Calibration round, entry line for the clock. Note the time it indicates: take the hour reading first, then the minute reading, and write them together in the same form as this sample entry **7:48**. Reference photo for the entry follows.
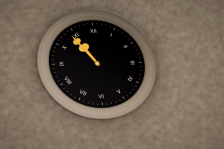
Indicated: **10:54**
